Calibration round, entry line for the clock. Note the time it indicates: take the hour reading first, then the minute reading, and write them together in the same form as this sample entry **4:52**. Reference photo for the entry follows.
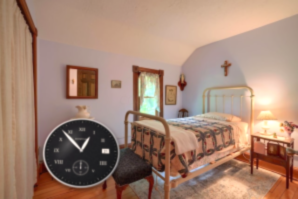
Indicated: **12:53**
